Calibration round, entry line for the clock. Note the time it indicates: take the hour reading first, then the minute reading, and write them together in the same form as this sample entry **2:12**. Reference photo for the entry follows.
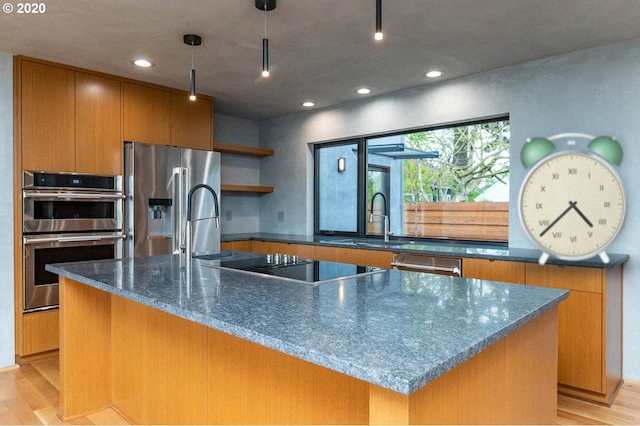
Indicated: **4:38**
